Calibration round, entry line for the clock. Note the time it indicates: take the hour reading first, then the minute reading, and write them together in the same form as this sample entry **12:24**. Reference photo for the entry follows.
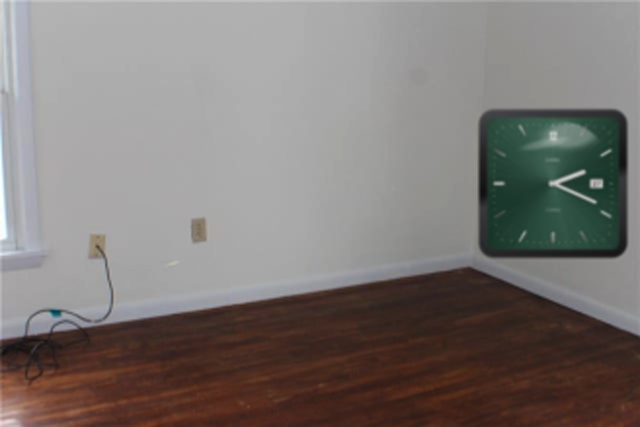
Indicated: **2:19**
